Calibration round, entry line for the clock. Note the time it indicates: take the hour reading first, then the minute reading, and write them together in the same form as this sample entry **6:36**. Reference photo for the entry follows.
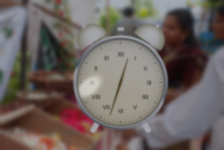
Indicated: **12:33**
